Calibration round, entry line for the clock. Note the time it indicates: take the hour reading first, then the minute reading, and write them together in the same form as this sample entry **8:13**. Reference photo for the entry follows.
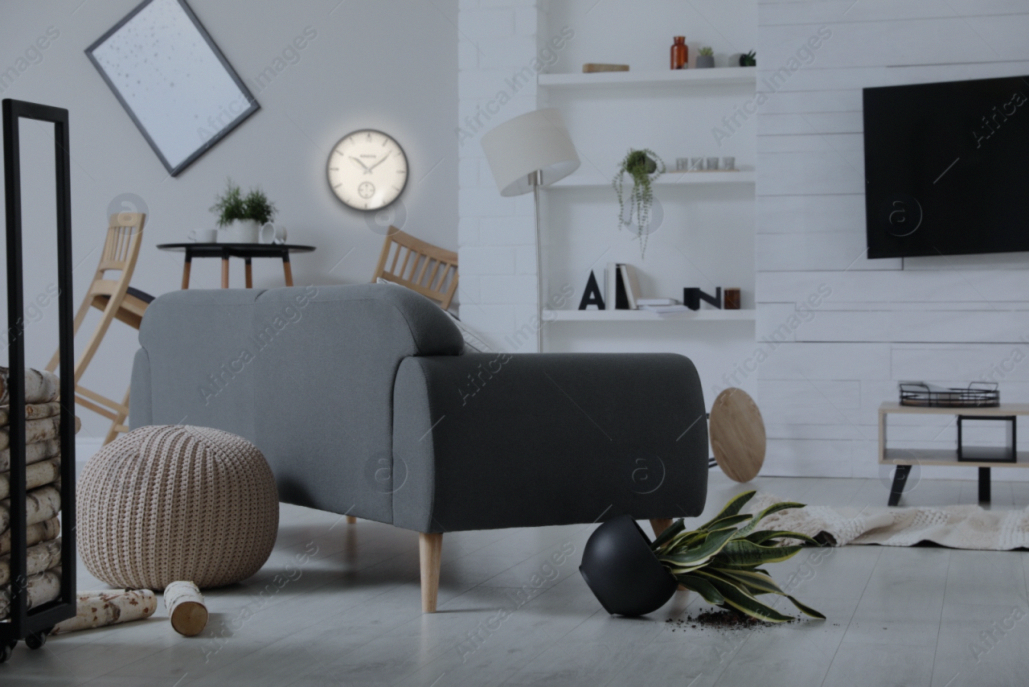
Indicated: **10:08**
